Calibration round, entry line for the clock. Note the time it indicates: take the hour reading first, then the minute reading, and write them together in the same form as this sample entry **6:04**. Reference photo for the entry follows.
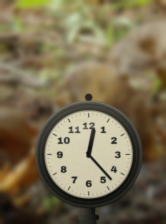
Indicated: **12:23**
